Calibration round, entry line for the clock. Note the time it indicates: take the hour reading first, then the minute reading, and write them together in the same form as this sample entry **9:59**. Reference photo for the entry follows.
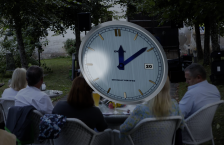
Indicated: **12:09**
